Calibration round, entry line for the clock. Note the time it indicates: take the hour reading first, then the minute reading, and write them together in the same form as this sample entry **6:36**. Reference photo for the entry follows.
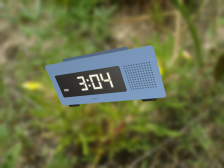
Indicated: **3:04**
